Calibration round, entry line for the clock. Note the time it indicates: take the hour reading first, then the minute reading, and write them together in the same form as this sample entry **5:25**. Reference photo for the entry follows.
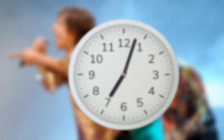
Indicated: **7:03**
